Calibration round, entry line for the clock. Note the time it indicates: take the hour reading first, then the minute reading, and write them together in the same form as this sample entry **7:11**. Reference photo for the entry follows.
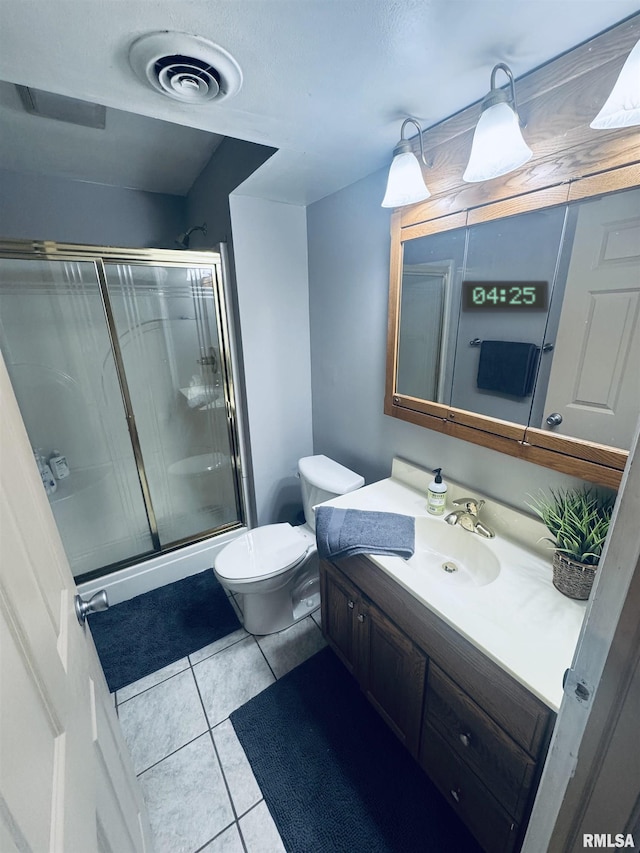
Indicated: **4:25**
